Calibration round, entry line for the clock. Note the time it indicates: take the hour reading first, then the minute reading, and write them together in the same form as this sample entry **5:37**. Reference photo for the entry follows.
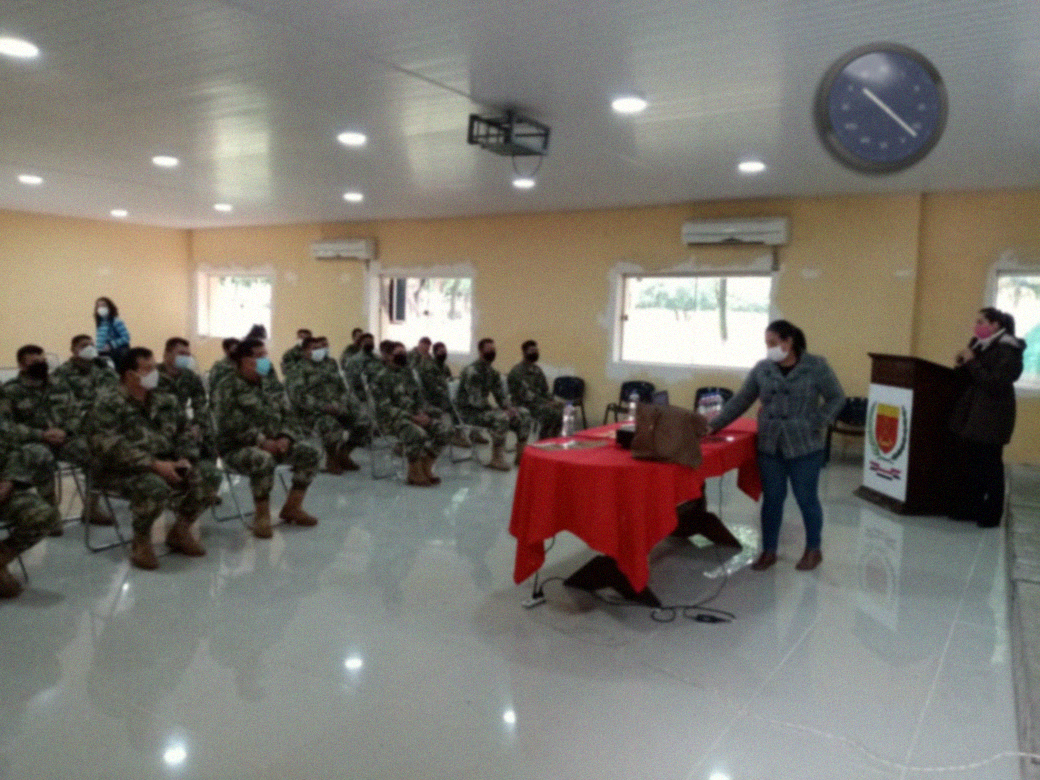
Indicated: **10:22**
